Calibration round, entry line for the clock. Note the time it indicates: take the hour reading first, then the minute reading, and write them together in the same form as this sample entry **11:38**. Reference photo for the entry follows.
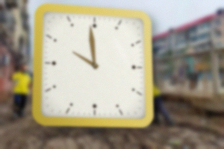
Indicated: **9:59**
